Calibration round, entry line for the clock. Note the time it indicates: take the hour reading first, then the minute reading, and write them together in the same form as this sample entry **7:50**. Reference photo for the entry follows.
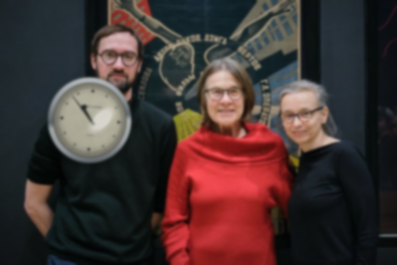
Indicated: **10:53**
